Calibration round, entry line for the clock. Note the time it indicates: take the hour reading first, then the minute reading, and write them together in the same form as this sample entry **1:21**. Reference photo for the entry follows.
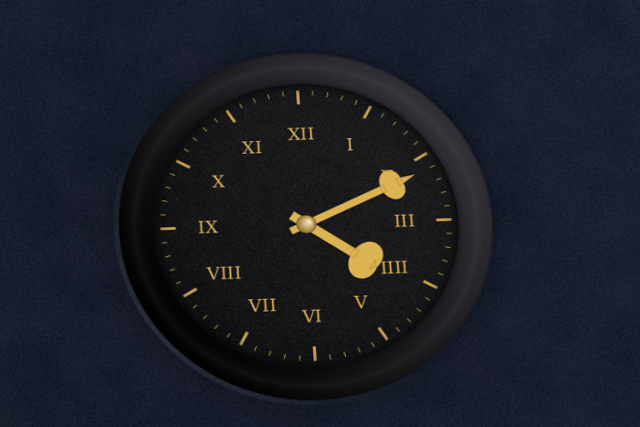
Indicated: **4:11**
